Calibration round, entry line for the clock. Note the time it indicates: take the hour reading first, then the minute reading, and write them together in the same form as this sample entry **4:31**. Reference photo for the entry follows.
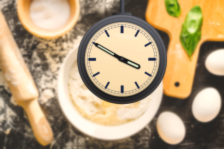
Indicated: **3:50**
